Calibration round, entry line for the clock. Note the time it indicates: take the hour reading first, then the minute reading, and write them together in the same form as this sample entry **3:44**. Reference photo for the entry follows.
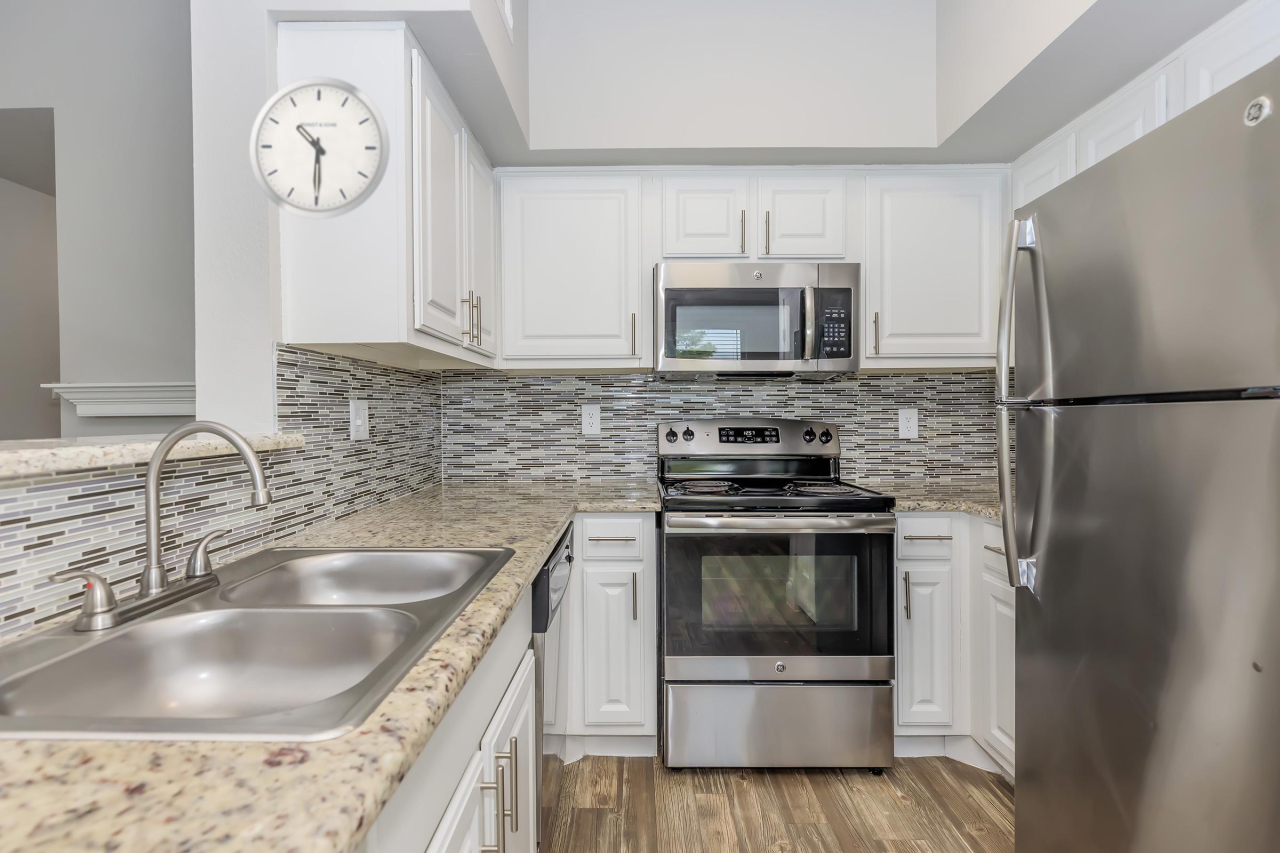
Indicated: **10:30**
